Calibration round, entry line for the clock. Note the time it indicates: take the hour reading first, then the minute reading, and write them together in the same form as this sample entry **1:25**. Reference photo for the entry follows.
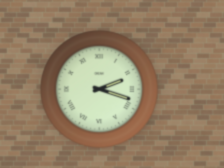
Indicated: **2:18**
